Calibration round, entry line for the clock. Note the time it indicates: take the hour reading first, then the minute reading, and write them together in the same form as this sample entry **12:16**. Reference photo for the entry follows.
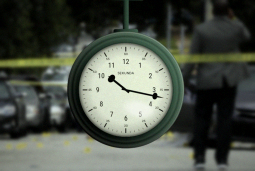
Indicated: **10:17**
